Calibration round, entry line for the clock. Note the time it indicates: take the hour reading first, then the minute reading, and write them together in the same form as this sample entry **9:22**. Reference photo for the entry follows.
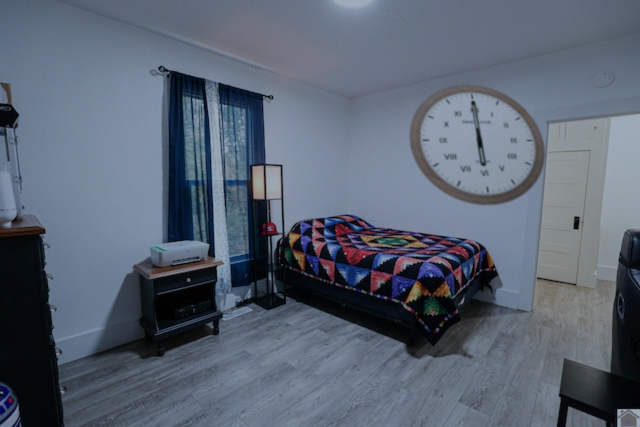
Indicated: **6:00**
